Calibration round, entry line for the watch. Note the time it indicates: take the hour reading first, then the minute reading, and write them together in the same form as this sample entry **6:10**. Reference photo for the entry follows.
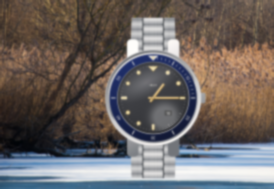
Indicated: **1:15**
